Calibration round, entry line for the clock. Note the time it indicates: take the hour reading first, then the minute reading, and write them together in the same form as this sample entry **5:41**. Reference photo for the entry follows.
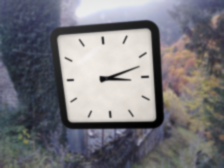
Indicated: **3:12**
